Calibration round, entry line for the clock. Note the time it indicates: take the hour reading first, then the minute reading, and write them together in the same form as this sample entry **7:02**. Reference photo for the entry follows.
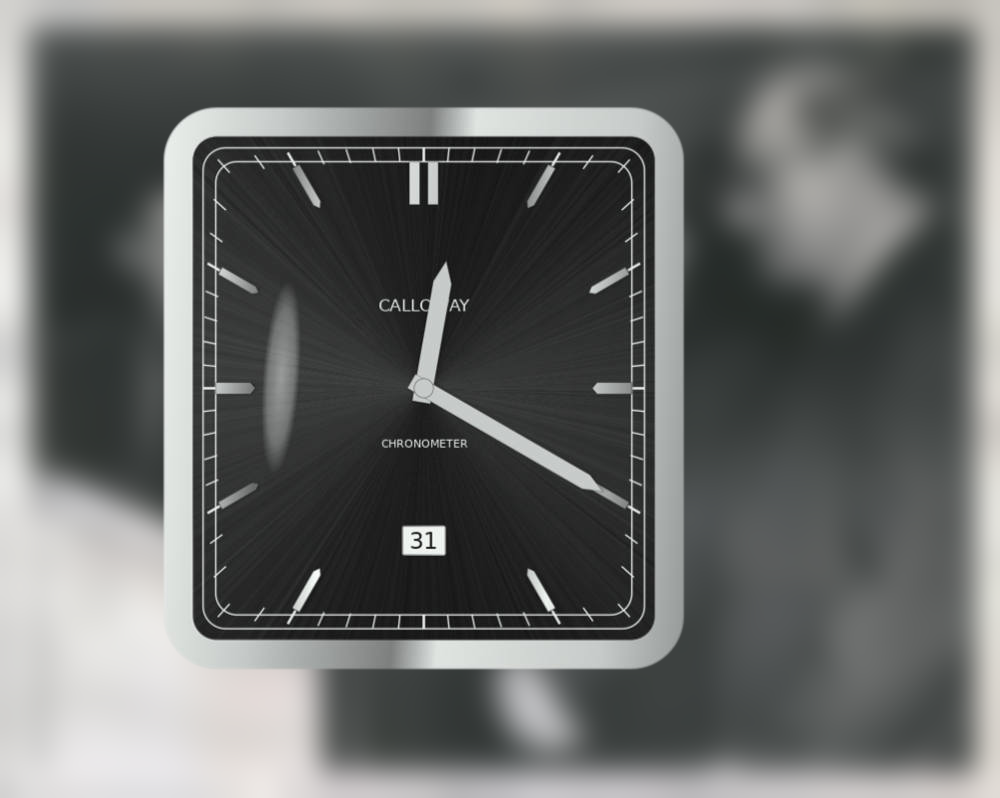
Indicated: **12:20**
